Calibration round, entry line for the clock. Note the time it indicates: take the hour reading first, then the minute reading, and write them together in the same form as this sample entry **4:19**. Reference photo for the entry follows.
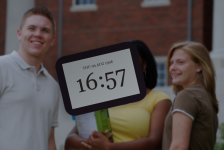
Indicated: **16:57**
